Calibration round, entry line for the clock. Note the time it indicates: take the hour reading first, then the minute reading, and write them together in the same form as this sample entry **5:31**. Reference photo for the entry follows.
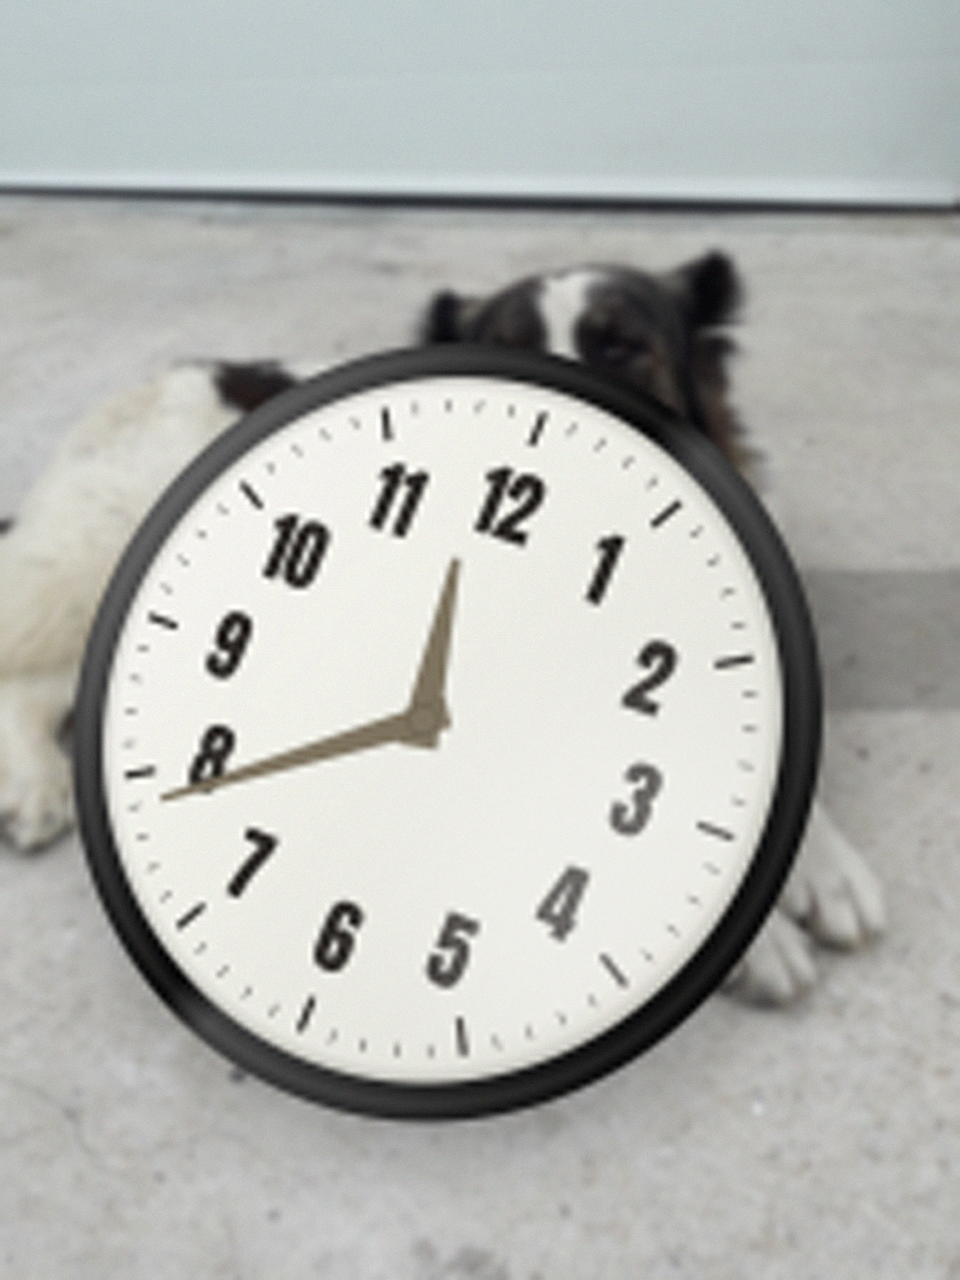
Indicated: **11:39**
